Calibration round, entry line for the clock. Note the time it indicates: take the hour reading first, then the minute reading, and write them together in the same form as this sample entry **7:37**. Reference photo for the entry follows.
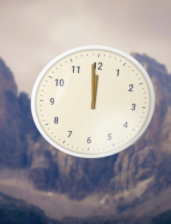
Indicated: **11:59**
